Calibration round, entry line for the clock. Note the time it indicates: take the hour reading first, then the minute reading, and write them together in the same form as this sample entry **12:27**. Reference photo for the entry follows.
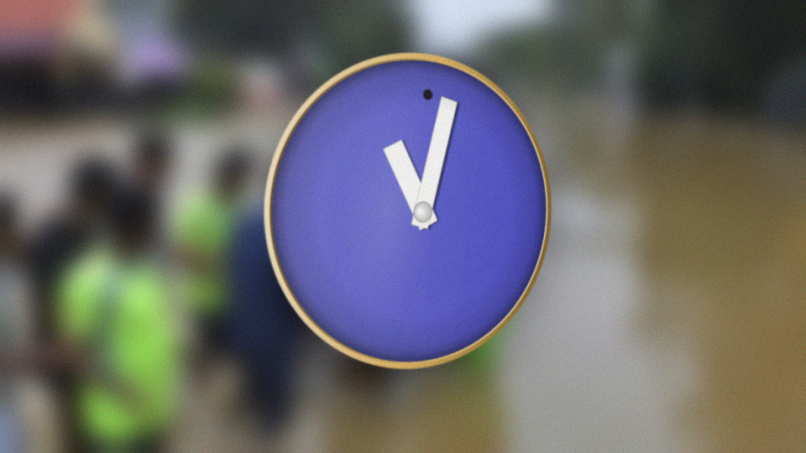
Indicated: **11:02**
